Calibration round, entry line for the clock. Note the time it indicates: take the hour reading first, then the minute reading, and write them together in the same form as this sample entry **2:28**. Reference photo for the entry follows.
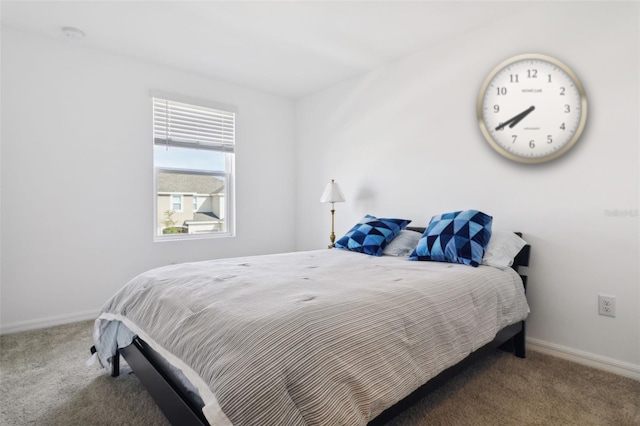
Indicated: **7:40**
